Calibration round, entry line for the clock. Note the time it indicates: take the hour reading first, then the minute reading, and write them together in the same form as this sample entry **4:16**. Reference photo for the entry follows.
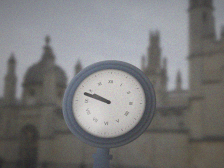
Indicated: **9:48**
